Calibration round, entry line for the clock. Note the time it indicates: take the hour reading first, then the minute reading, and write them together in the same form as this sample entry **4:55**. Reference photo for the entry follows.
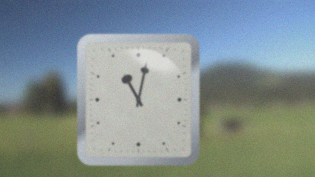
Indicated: **11:02**
